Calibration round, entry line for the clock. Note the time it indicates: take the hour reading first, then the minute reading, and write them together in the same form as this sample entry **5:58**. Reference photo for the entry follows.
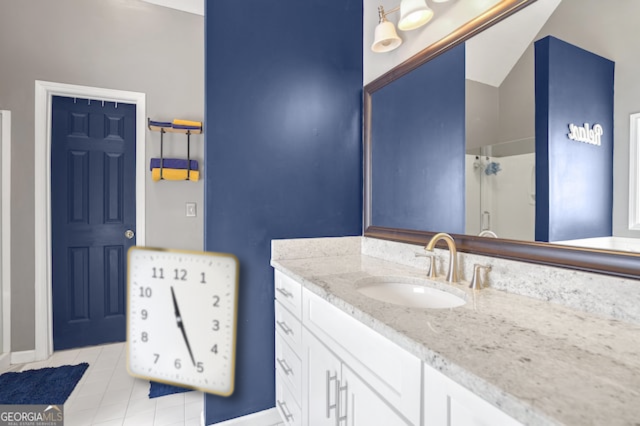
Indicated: **11:26**
